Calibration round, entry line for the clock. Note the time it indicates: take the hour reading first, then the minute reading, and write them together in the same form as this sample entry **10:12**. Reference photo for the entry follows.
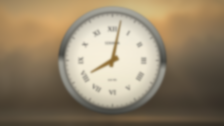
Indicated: **8:02**
